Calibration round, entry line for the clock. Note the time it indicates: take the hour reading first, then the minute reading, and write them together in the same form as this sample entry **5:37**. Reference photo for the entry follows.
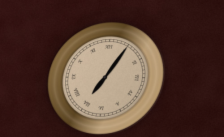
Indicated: **7:05**
